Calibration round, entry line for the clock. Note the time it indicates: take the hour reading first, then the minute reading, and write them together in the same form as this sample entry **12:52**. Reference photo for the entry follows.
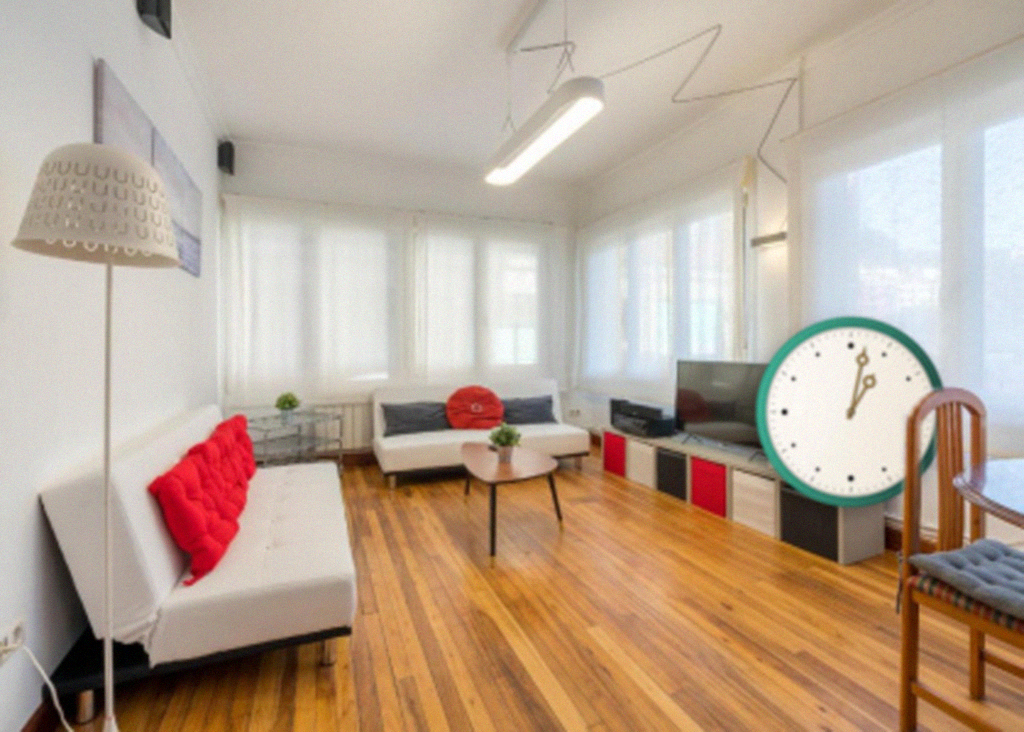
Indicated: **1:02**
